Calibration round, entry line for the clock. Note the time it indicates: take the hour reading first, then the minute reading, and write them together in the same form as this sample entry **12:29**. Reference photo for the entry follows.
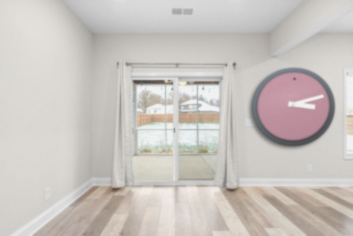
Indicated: **3:12**
